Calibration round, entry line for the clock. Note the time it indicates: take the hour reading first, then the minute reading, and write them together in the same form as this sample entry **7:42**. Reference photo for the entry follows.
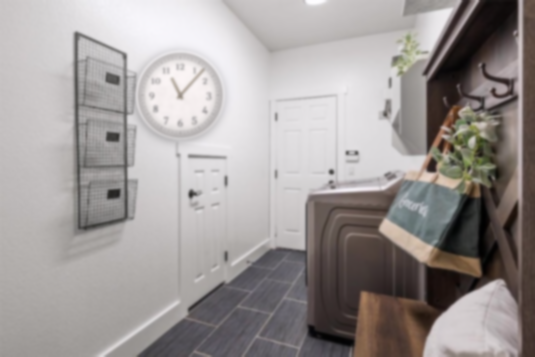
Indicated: **11:07**
